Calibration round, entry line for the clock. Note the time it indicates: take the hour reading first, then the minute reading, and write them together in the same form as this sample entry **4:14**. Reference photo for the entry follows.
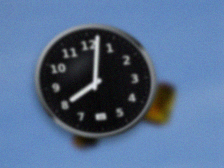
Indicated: **8:02**
